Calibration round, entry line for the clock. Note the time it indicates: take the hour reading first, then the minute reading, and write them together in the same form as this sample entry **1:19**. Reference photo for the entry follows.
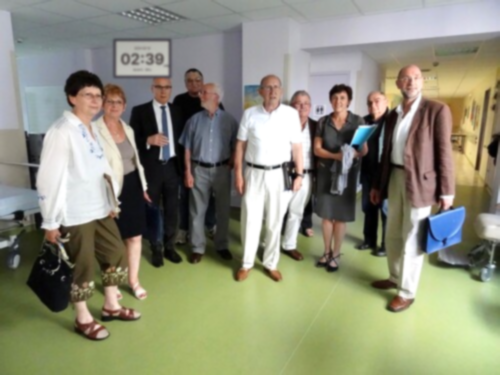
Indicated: **2:39**
